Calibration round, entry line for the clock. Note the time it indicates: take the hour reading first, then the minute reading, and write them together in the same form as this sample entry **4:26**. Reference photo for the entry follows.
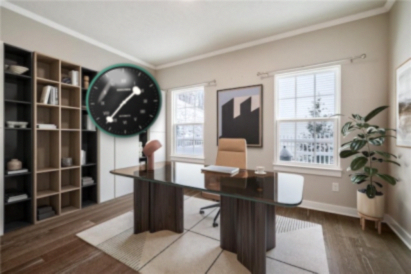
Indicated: **1:37**
